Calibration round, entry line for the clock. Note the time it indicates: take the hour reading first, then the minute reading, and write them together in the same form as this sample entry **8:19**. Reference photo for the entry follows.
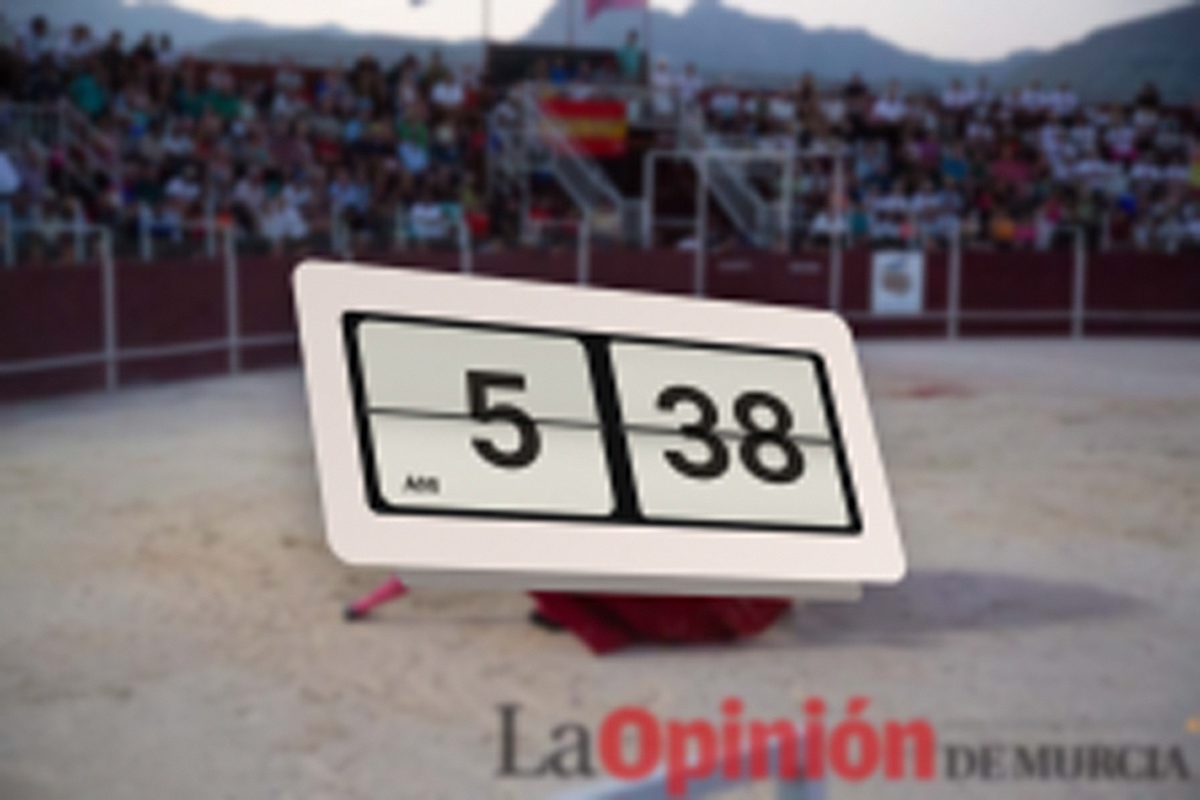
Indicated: **5:38**
